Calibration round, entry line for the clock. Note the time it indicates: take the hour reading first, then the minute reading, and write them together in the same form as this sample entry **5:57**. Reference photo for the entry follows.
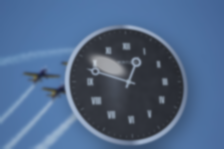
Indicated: **12:48**
